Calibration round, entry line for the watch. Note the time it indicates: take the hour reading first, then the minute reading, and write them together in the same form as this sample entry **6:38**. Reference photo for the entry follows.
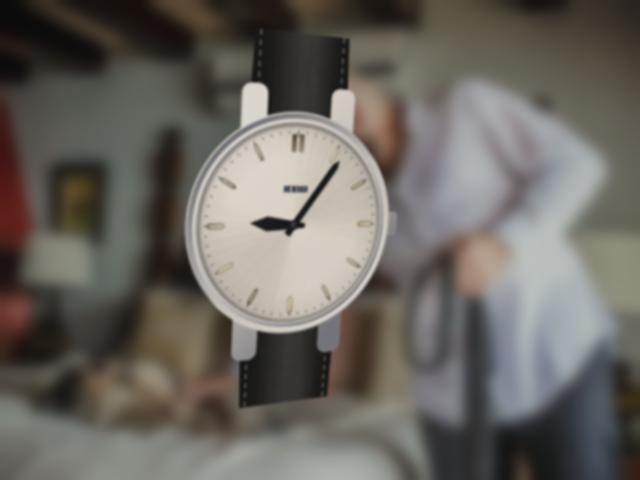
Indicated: **9:06**
